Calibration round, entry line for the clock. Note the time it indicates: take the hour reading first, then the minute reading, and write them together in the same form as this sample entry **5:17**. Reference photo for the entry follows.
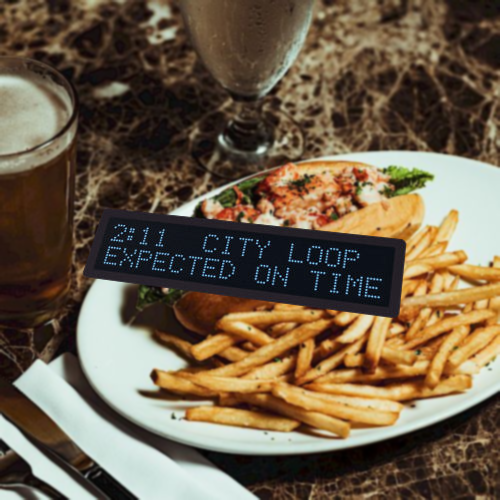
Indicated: **2:11**
